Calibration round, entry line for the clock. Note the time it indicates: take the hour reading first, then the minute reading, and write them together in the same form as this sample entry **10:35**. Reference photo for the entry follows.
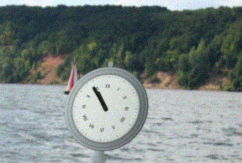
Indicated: **10:54**
